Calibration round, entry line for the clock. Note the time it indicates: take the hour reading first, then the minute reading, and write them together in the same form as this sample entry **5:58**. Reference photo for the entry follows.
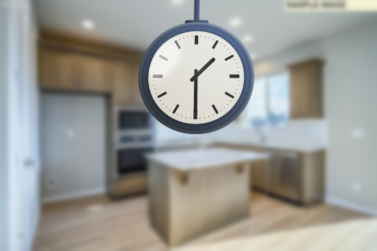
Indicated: **1:30**
